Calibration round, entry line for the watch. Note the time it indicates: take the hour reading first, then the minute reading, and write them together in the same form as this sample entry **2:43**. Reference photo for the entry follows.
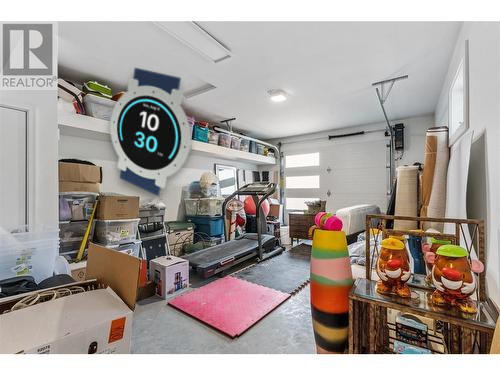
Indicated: **10:30**
